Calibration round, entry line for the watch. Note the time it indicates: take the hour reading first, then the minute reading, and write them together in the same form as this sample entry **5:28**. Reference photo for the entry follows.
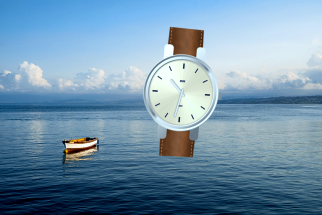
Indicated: **10:32**
